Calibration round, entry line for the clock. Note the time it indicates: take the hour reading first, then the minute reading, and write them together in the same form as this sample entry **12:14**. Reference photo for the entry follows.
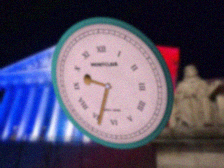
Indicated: **9:34**
